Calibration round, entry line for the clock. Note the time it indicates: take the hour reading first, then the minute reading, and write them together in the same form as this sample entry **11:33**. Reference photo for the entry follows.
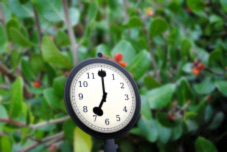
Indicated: **7:00**
